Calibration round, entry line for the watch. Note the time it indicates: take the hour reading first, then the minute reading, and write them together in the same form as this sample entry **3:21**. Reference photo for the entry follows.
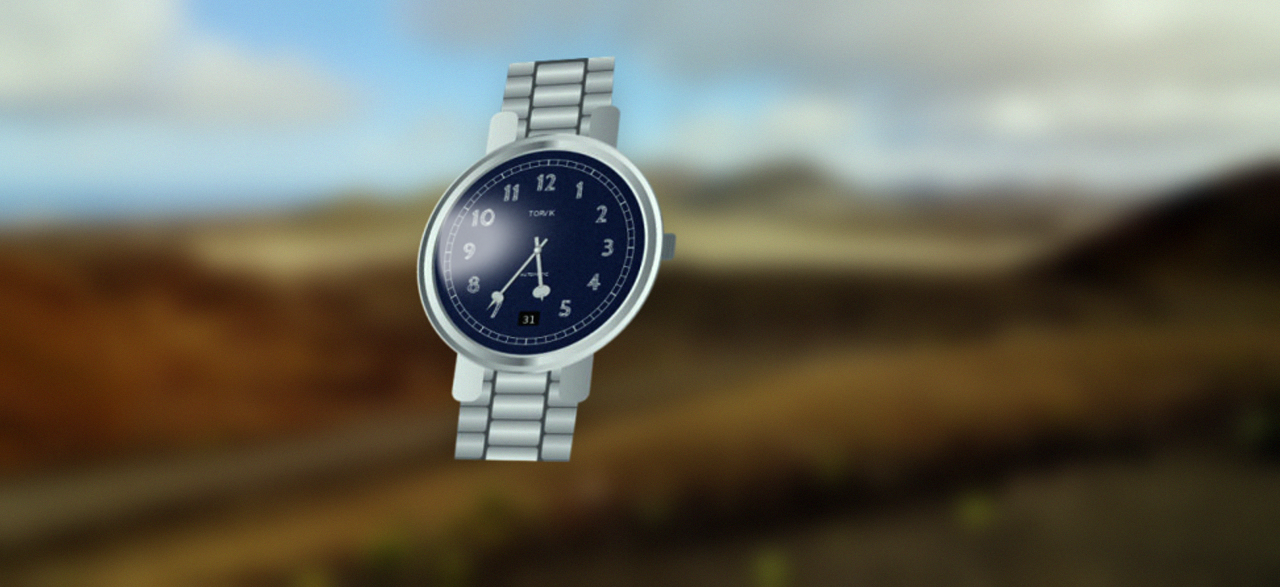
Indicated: **5:36**
